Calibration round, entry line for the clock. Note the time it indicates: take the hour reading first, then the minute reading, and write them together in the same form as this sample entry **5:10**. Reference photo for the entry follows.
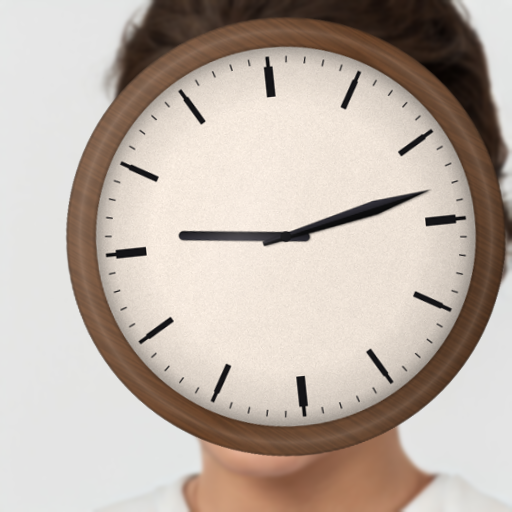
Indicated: **9:13**
